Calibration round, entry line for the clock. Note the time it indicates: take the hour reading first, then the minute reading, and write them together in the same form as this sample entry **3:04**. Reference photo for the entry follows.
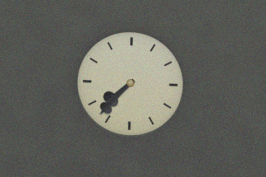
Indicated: **7:37**
